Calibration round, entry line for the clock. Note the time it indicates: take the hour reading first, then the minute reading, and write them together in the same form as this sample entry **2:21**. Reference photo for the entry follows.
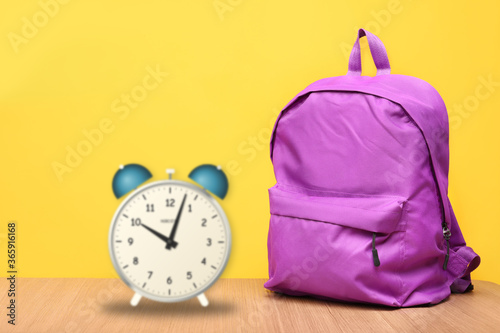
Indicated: **10:03**
